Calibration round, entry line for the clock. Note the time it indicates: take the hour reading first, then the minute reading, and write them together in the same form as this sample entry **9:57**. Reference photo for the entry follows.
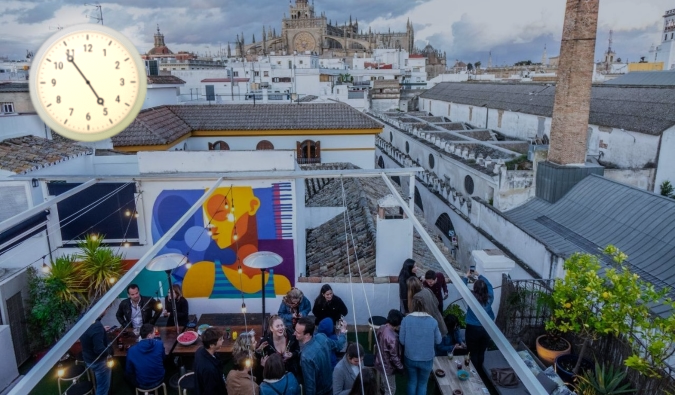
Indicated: **4:54**
